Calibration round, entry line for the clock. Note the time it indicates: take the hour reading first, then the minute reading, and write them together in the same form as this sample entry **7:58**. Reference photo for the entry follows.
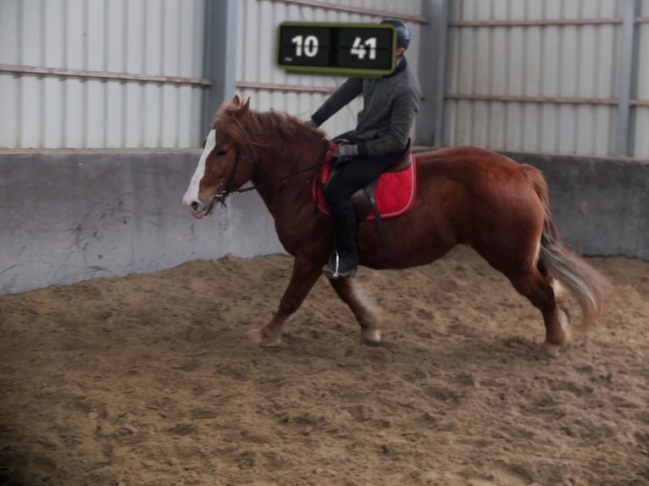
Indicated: **10:41**
